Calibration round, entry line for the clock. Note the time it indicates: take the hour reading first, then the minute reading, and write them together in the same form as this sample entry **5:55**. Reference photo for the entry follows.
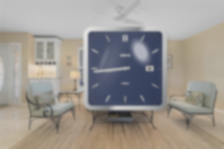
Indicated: **8:44**
